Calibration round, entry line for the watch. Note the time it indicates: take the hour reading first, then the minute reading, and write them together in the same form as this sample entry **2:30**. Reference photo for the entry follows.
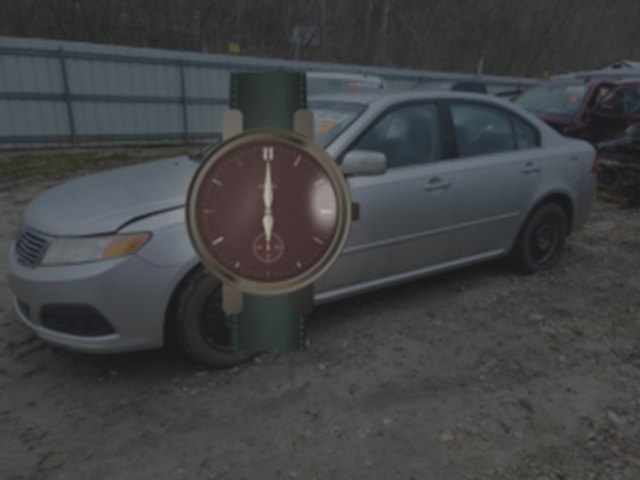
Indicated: **6:00**
